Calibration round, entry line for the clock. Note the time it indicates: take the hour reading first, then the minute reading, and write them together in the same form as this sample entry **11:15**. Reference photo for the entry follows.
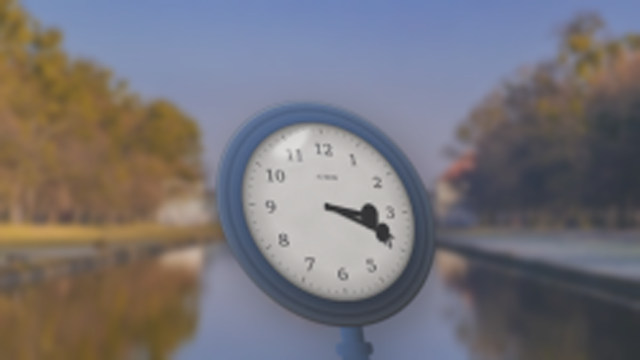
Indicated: **3:19**
